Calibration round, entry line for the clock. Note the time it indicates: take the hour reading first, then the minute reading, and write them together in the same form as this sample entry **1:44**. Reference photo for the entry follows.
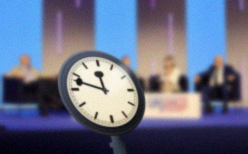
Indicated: **11:48**
